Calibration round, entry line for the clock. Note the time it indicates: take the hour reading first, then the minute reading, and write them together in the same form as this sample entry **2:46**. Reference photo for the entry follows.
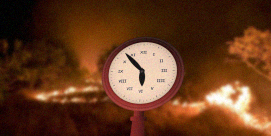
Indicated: **5:53**
